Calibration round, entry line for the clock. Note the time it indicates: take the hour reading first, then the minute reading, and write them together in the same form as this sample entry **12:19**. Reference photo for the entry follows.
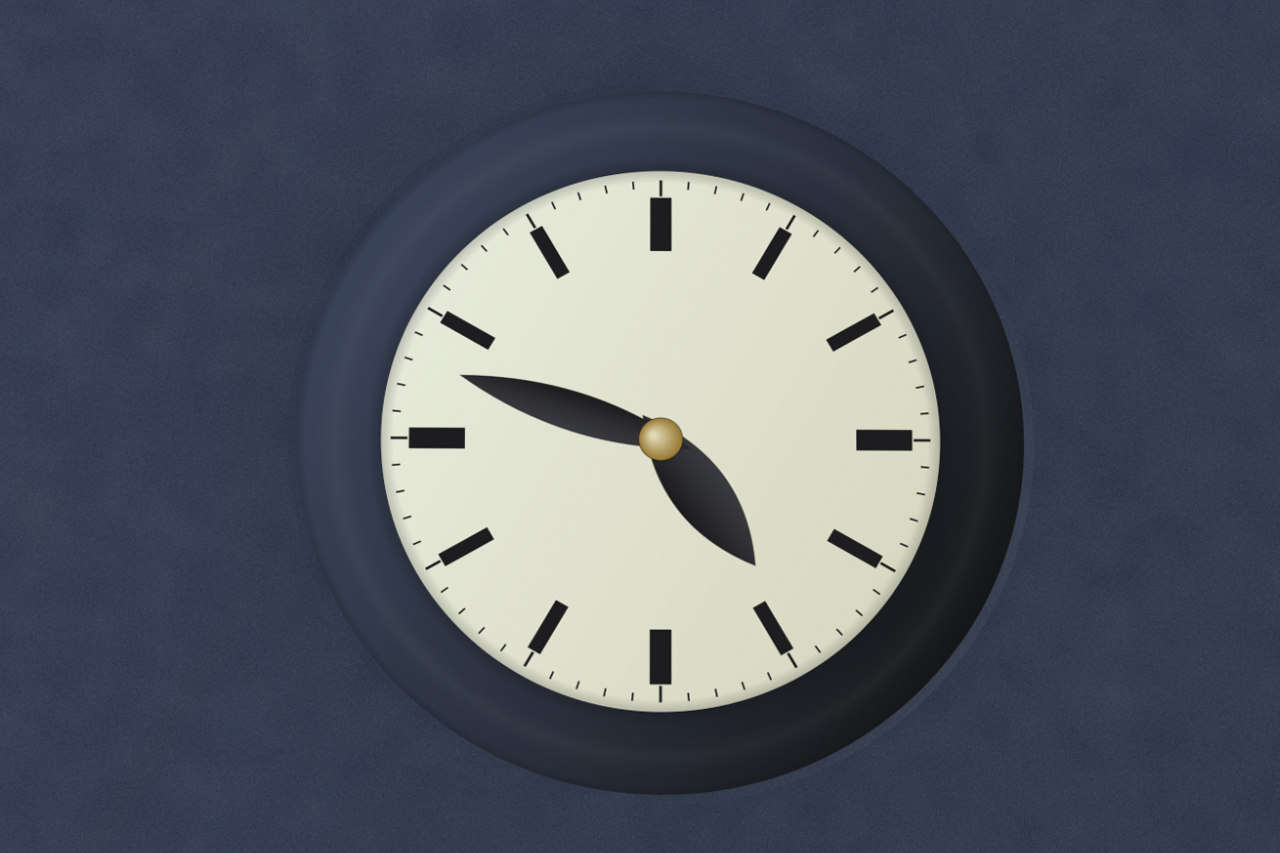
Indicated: **4:48**
